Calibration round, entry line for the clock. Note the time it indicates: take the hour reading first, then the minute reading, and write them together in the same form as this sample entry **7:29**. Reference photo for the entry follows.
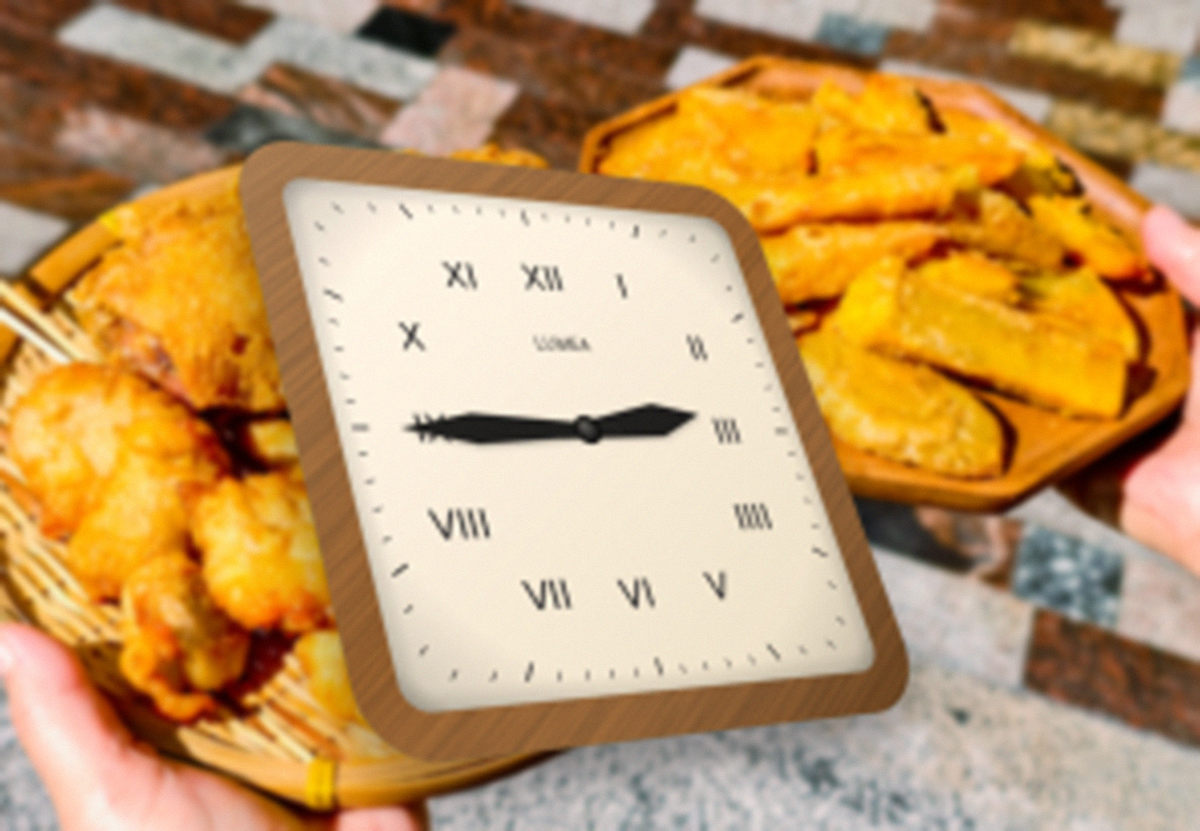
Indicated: **2:45**
